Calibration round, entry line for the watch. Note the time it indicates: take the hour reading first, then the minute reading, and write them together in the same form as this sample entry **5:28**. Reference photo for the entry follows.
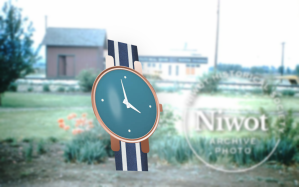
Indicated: **3:58**
